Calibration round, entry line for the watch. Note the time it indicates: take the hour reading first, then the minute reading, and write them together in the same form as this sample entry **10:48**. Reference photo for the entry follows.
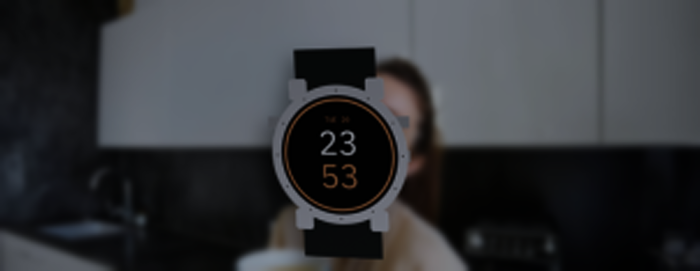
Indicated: **23:53**
